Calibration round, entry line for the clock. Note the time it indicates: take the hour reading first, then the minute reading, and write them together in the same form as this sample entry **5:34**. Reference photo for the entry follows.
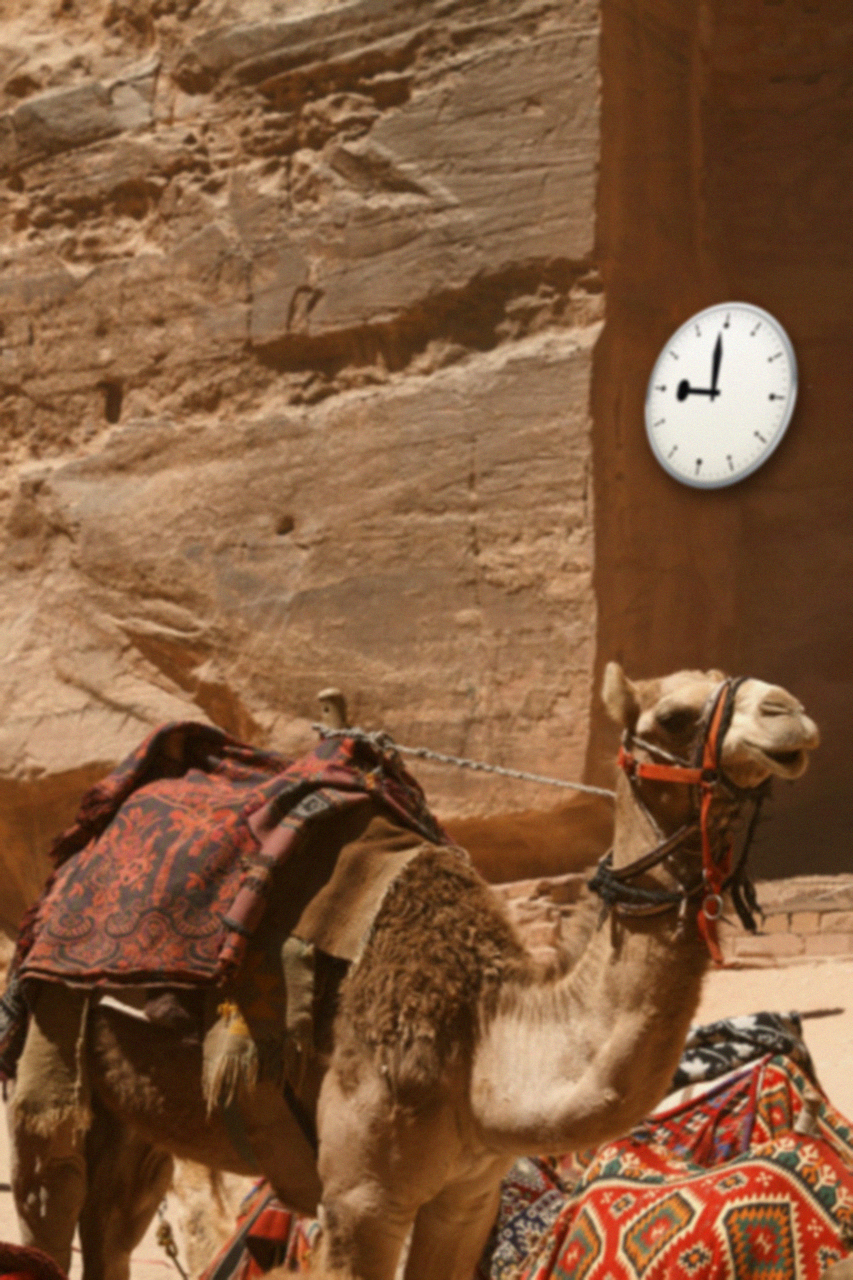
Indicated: **8:59**
